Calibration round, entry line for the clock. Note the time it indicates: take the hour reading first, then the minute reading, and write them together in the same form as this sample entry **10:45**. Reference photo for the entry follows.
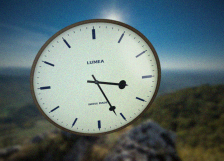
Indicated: **3:26**
